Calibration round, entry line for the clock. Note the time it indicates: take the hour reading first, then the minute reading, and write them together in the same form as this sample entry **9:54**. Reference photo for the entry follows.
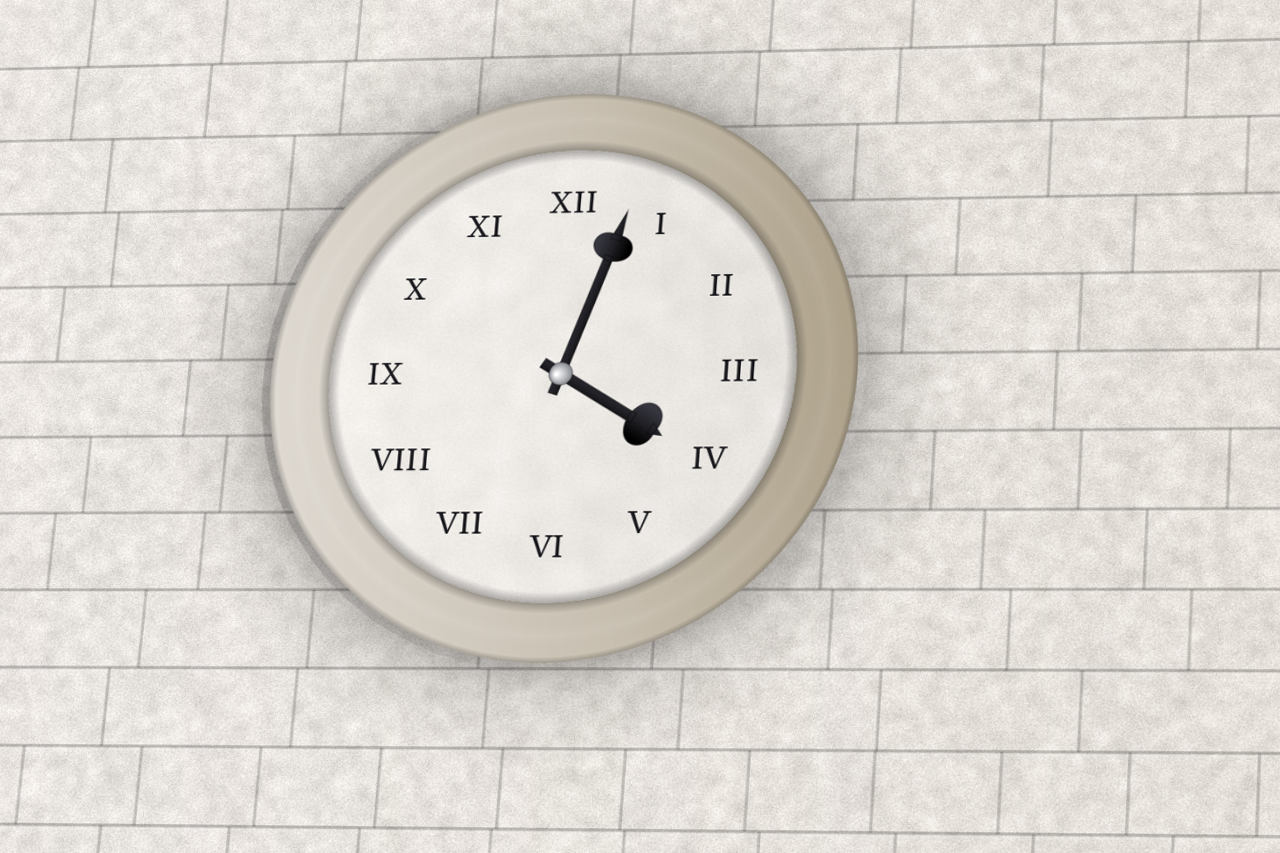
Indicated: **4:03**
